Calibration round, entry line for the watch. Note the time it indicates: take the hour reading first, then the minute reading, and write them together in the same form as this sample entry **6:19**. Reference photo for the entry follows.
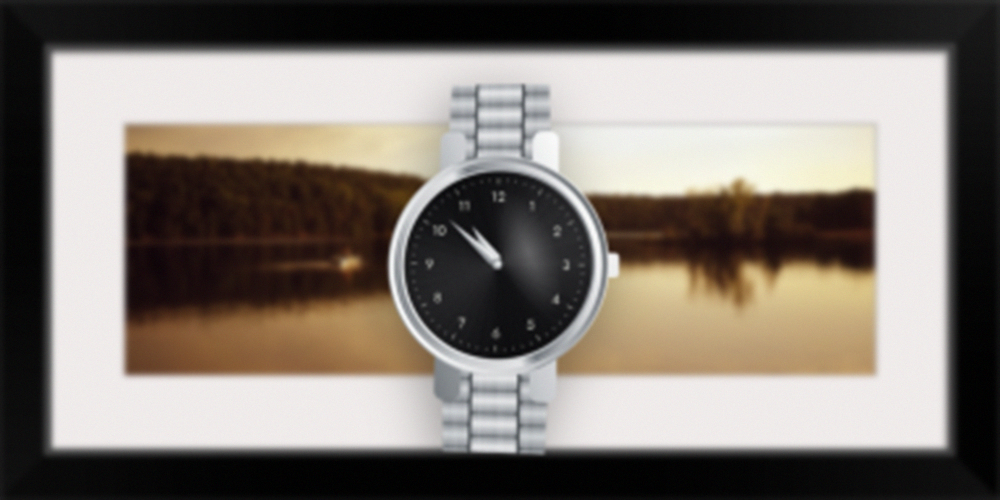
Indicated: **10:52**
